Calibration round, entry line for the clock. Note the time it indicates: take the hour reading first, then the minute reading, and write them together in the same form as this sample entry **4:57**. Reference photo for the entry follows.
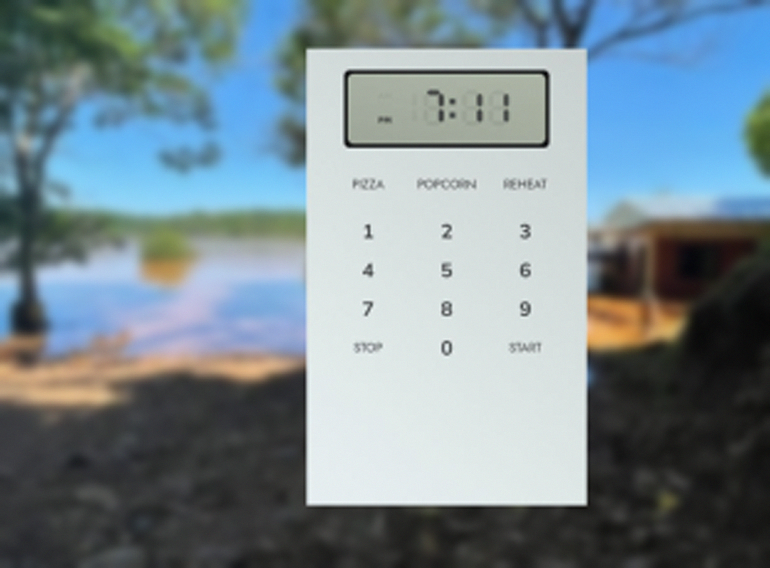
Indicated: **7:11**
